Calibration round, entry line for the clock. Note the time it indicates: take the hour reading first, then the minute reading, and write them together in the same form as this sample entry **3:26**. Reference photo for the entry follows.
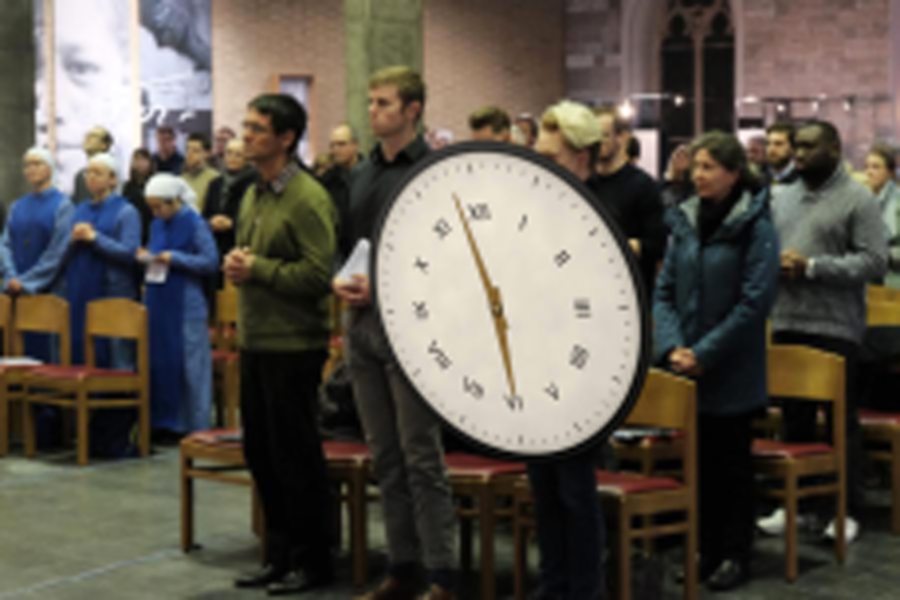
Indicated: **5:58**
